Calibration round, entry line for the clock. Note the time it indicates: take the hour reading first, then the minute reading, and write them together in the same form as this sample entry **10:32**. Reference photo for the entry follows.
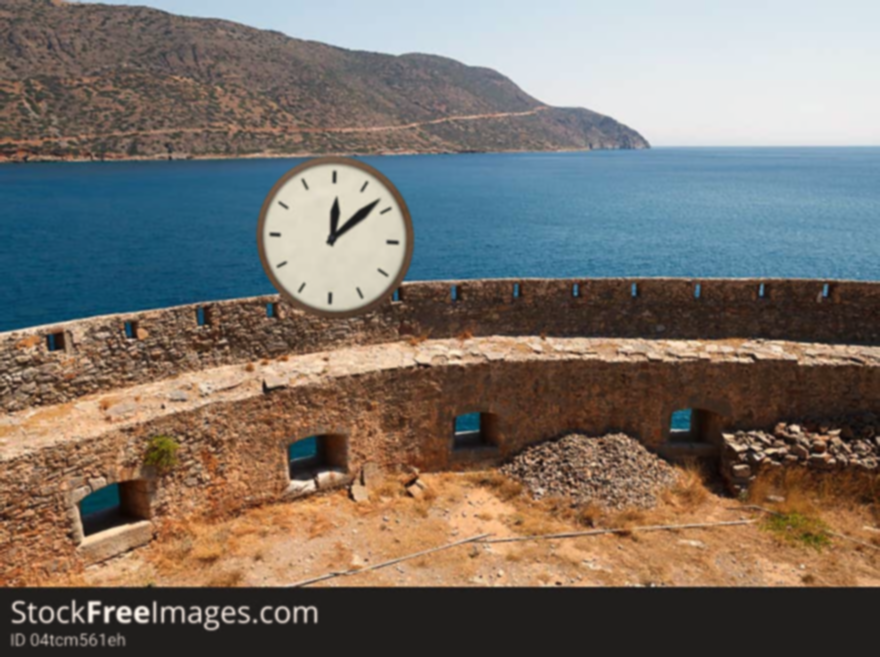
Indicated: **12:08**
